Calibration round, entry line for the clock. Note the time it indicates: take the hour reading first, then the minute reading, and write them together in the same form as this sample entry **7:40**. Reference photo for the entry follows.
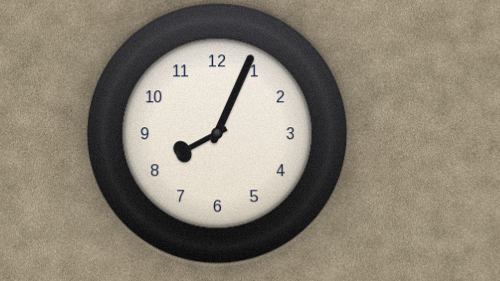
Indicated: **8:04**
